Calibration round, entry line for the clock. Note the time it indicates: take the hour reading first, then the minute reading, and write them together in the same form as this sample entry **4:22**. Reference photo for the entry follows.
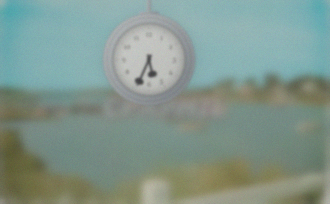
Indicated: **5:34**
